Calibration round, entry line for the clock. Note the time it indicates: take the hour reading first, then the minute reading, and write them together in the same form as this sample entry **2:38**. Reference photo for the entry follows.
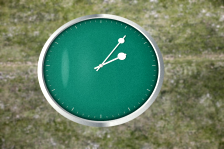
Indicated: **2:06**
